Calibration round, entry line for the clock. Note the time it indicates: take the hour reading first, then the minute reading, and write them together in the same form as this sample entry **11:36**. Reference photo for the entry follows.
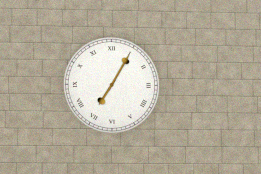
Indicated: **7:05**
